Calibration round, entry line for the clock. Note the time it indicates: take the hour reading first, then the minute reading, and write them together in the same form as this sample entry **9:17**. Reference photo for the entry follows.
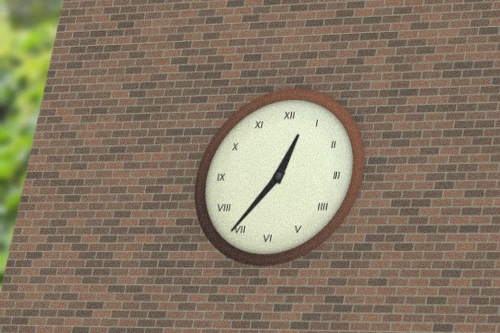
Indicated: **12:36**
